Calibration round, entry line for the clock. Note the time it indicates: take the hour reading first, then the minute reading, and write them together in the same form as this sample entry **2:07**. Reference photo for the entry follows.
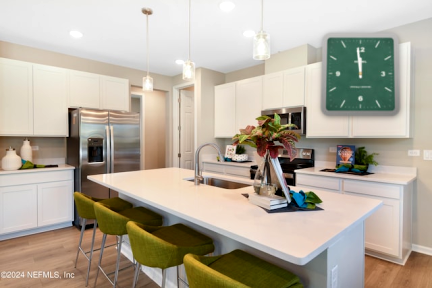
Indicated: **11:59**
